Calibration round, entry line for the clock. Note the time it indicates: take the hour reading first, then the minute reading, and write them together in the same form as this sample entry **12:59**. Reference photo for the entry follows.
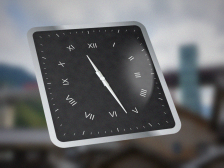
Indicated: **11:27**
